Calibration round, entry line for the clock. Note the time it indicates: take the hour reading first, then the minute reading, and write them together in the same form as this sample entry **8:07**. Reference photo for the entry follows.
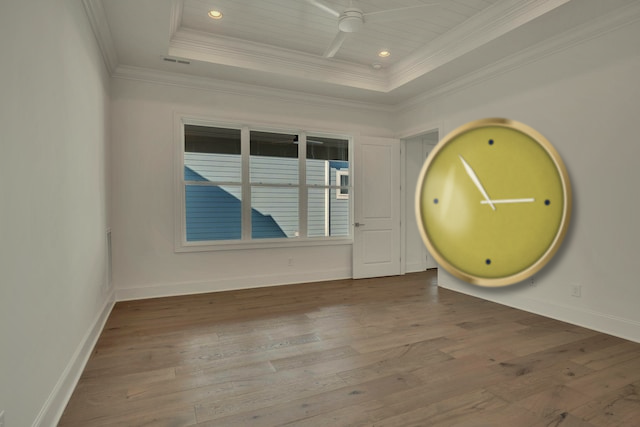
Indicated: **2:54**
